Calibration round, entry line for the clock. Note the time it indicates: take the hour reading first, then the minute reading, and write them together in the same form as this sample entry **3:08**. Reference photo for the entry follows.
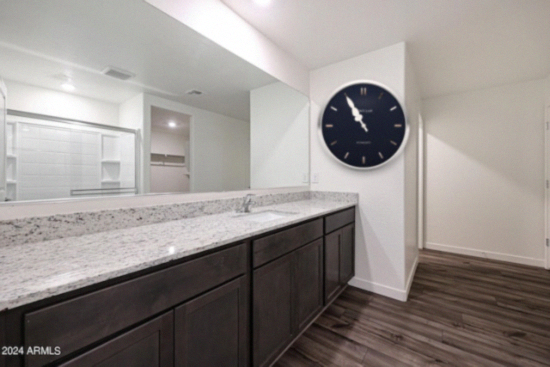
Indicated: **10:55**
